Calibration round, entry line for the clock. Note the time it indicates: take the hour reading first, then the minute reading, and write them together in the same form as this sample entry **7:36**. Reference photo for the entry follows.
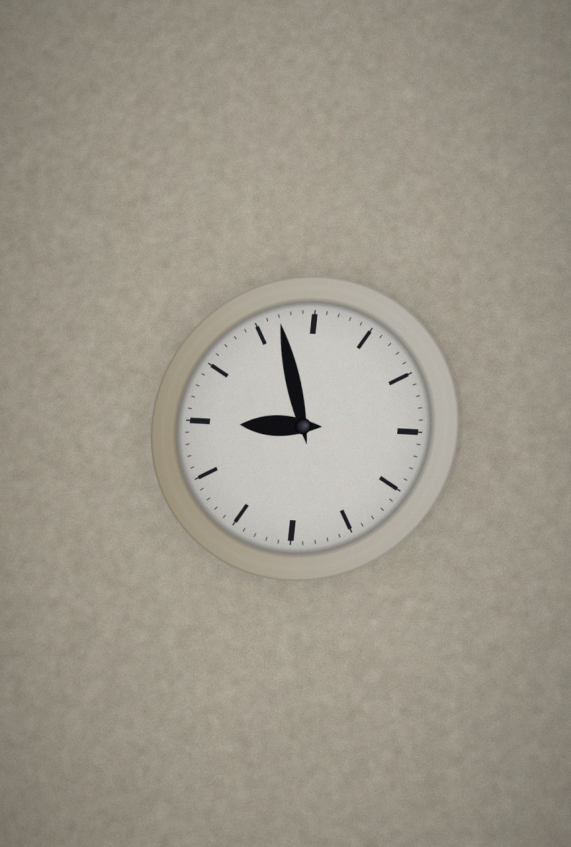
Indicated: **8:57**
